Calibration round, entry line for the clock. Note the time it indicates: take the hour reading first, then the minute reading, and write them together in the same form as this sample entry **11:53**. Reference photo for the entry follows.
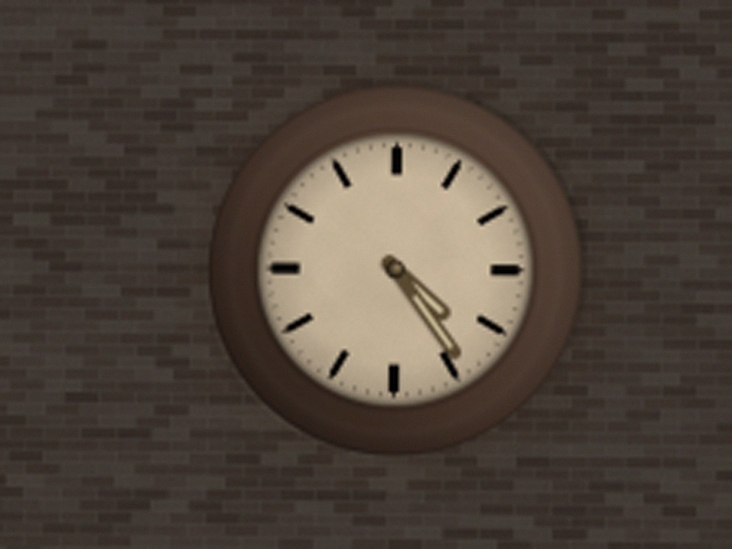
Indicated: **4:24**
